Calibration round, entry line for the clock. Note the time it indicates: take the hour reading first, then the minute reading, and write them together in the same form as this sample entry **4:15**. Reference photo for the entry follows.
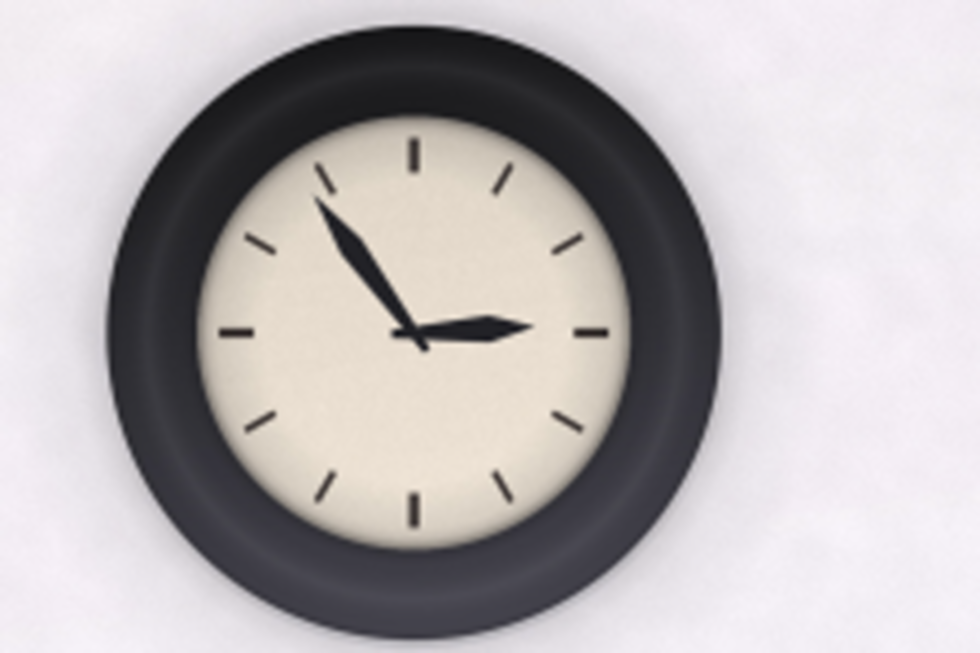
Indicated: **2:54**
